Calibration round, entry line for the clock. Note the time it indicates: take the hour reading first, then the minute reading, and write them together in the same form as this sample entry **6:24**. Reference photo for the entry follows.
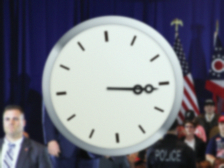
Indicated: **3:16**
